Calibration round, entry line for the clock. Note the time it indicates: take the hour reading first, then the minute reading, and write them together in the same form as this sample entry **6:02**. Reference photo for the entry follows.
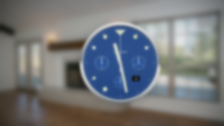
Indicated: **11:28**
